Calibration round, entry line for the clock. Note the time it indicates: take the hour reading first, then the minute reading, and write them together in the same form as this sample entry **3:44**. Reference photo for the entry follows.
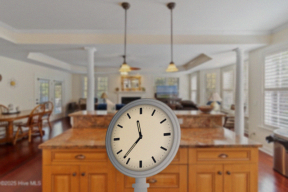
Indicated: **11:37**
